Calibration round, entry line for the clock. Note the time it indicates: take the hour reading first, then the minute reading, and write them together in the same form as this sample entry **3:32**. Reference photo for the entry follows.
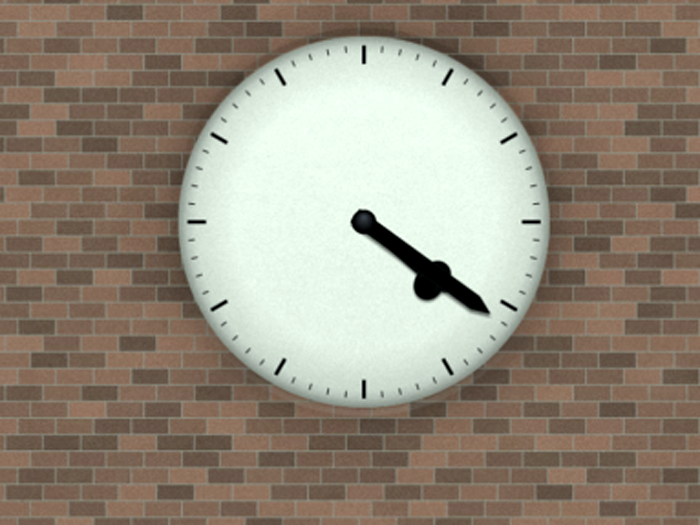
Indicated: **4:21**
